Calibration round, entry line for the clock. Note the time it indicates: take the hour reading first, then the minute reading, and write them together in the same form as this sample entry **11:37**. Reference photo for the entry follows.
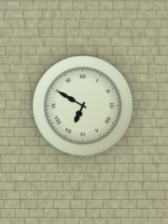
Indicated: **6:50**
